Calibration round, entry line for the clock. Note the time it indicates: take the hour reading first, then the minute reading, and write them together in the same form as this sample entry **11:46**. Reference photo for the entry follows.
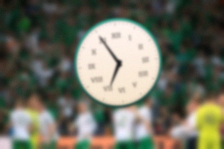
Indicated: **6:55**
